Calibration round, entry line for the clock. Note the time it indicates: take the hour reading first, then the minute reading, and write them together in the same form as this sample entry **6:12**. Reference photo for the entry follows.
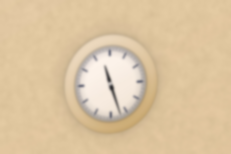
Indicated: **11:27**
